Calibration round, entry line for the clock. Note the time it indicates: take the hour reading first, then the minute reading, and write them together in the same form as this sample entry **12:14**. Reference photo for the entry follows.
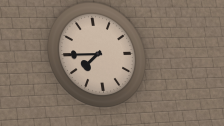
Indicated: **7:45**
